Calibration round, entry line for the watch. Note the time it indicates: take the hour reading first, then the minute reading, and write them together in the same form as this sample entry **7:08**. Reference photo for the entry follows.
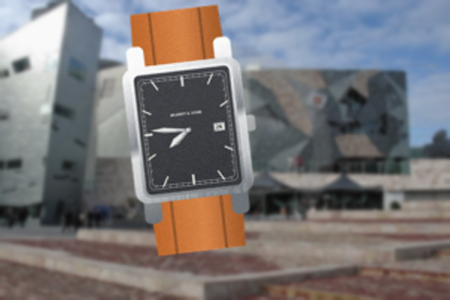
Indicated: **7:46**
